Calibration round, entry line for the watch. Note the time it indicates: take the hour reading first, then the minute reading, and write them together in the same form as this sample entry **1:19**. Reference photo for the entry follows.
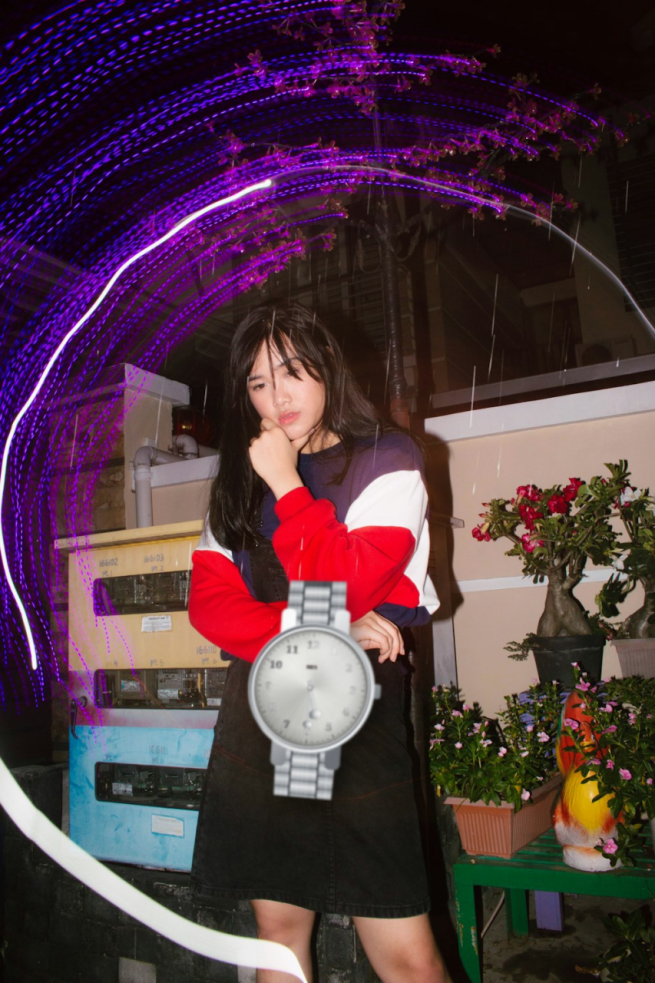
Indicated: **5:30**
